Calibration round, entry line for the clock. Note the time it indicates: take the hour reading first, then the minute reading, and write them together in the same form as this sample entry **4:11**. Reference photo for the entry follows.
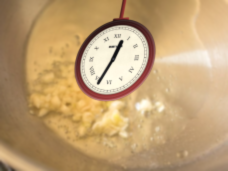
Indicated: **12:34**
